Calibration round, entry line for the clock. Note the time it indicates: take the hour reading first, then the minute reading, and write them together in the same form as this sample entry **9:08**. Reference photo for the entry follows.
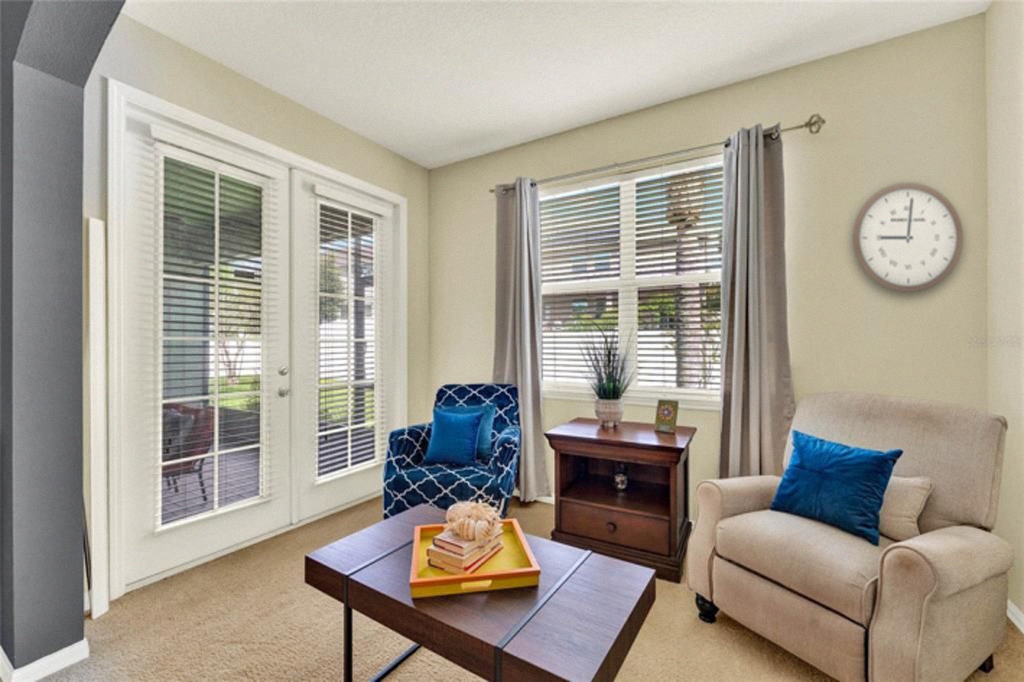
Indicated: **9:01**
